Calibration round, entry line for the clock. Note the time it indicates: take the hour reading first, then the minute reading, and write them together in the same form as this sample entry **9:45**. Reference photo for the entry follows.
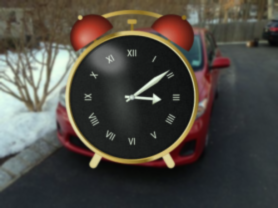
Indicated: **3:09**
